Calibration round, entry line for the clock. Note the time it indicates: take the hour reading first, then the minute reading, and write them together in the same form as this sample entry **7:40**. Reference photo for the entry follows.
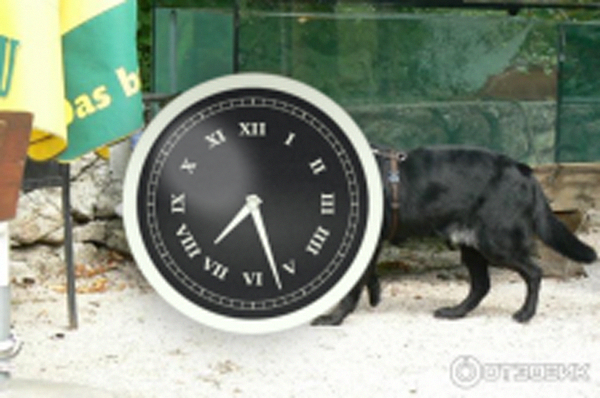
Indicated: **7:27**
